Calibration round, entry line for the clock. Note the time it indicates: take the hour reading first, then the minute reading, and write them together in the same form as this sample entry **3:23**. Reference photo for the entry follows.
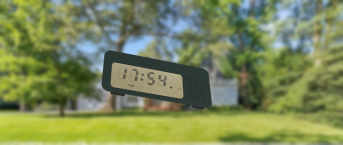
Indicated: **17:54**
